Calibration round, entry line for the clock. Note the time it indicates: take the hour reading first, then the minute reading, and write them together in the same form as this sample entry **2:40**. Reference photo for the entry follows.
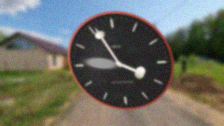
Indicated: **3:56**
